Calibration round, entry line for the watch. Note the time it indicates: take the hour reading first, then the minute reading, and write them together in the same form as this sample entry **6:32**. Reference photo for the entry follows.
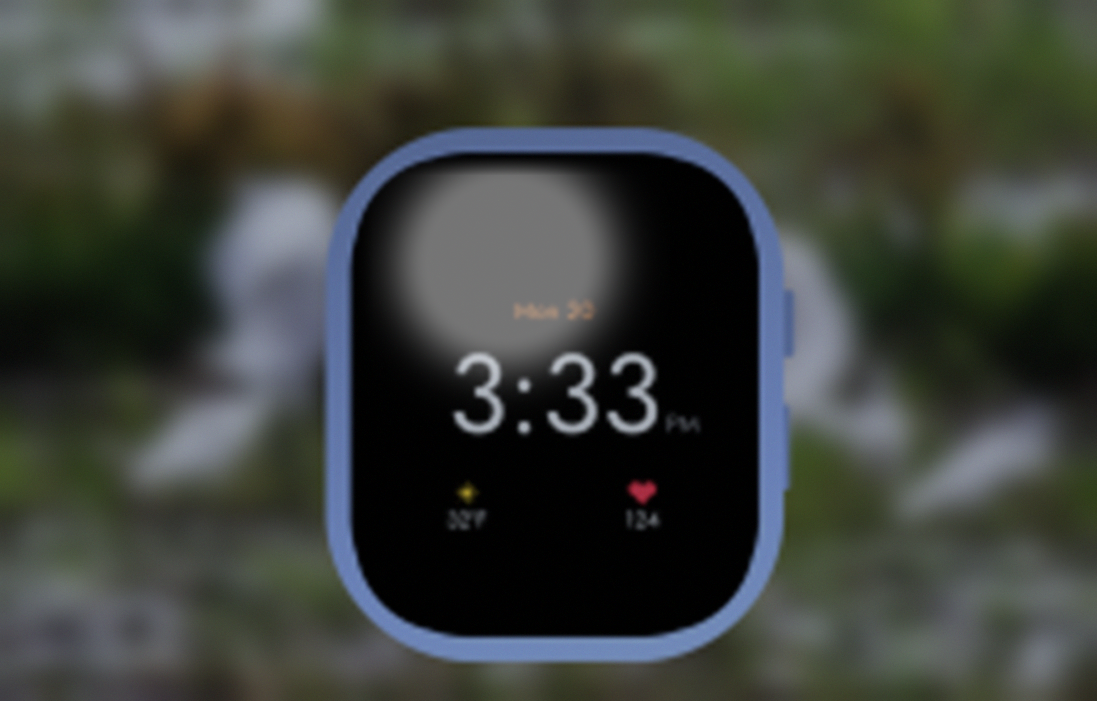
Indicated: **3:33**
